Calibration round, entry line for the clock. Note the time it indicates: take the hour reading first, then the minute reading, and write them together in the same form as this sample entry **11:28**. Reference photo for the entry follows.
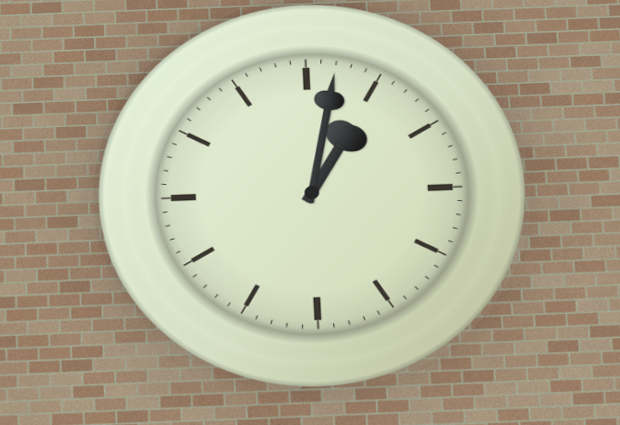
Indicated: **1:02**
